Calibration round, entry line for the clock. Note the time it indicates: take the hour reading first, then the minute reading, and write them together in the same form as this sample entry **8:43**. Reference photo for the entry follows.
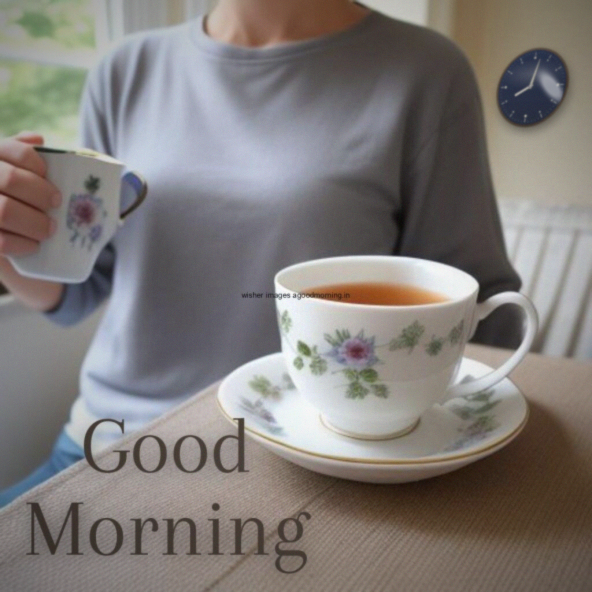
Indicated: **8:02**
